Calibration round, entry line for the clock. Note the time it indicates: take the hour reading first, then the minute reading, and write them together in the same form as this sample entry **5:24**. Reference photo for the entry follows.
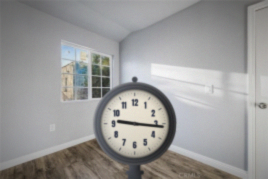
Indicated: **9:16**
